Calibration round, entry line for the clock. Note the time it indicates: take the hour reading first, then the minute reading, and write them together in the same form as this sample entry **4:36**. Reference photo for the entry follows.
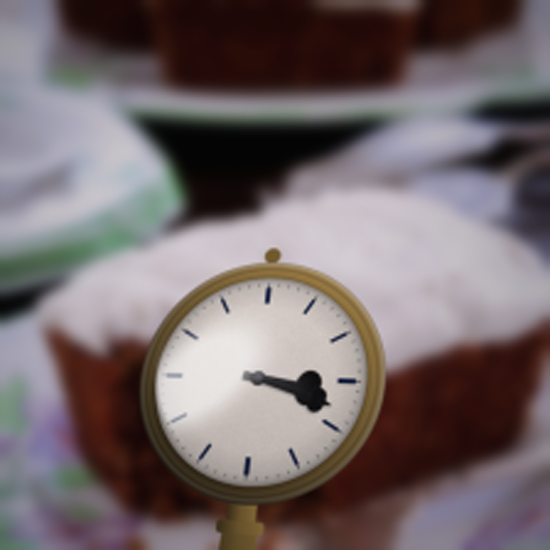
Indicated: **3:18**
